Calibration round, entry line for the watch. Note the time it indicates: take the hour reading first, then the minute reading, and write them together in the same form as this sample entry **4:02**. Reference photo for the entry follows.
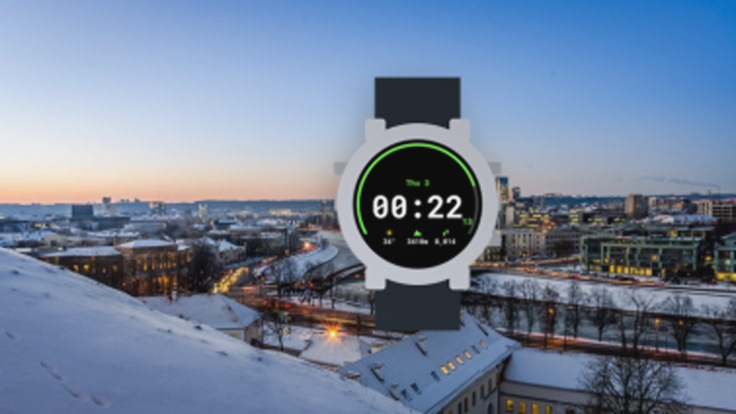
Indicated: **0:22**
